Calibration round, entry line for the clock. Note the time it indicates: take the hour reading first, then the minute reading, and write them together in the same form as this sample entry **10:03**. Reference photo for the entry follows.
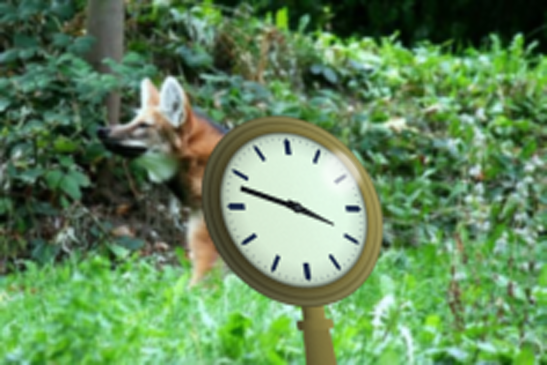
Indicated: **3:48**
